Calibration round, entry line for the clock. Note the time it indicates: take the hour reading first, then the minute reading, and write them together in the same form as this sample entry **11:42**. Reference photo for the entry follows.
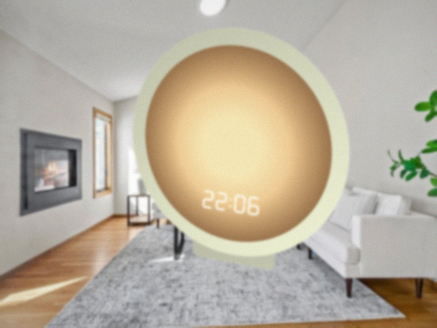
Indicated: **22:06**
